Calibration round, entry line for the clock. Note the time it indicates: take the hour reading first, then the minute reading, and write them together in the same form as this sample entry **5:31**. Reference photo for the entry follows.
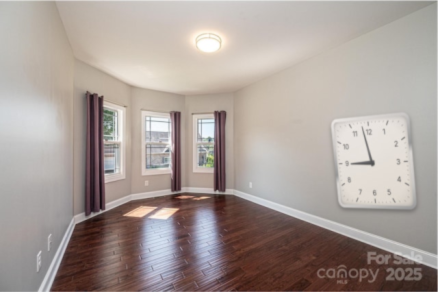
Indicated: **8:58**
